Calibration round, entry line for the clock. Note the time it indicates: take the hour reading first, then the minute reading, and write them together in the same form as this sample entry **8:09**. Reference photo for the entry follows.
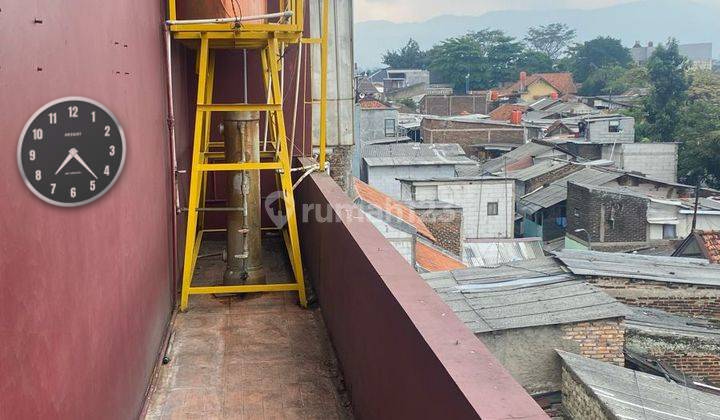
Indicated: **7:23**
